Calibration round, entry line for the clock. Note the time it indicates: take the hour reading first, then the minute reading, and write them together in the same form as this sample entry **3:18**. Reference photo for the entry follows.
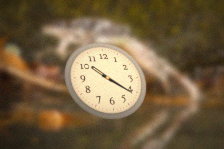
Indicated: **10:21**
